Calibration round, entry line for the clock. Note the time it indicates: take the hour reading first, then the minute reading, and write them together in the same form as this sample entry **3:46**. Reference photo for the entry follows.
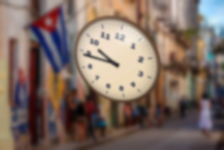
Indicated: **9:44**
